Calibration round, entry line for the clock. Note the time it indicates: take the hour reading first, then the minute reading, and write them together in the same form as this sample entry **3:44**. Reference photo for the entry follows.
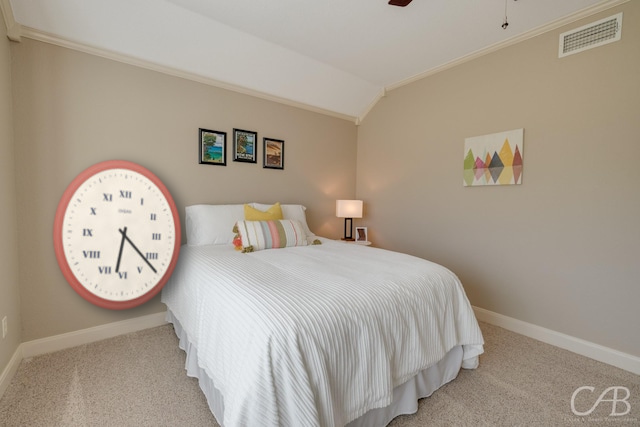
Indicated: **6:22**
